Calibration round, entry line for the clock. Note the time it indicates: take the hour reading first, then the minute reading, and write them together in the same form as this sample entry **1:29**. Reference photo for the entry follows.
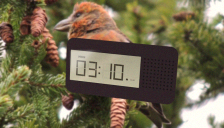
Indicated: **3:10**
